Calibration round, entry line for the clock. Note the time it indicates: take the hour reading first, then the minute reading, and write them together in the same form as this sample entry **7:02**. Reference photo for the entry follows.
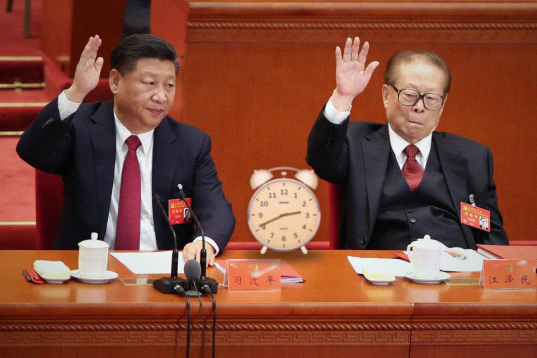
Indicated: **2:41**
